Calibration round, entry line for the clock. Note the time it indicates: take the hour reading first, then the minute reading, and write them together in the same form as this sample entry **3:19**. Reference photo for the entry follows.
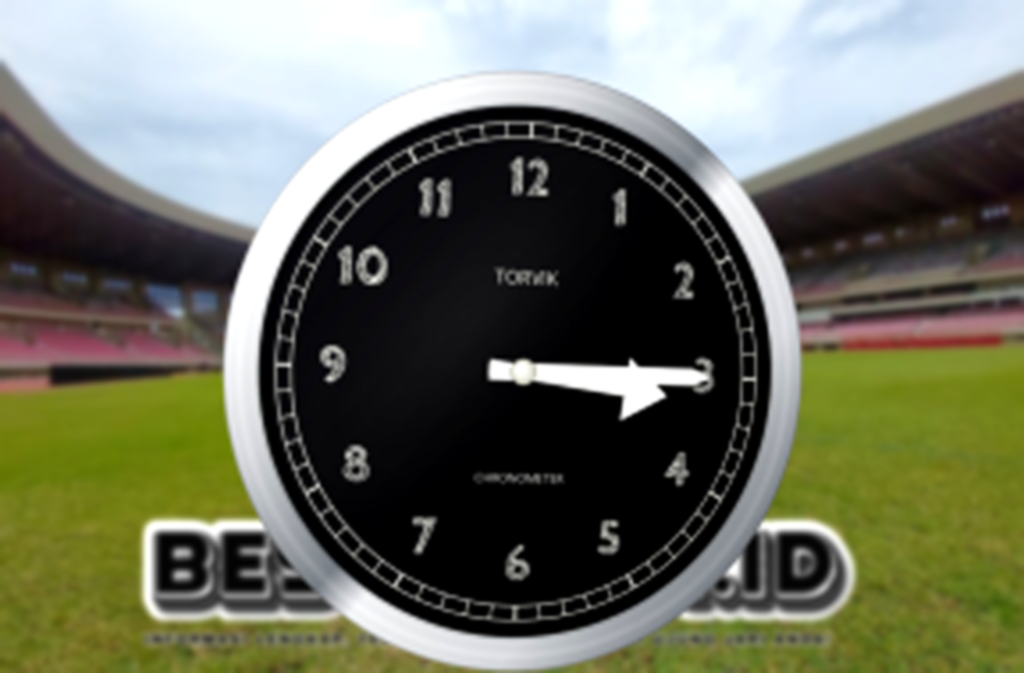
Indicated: **3:15**
